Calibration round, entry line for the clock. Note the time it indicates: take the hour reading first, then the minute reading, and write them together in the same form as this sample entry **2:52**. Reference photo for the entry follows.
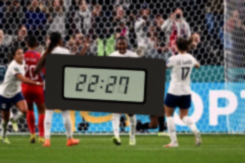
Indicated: **22:27**
